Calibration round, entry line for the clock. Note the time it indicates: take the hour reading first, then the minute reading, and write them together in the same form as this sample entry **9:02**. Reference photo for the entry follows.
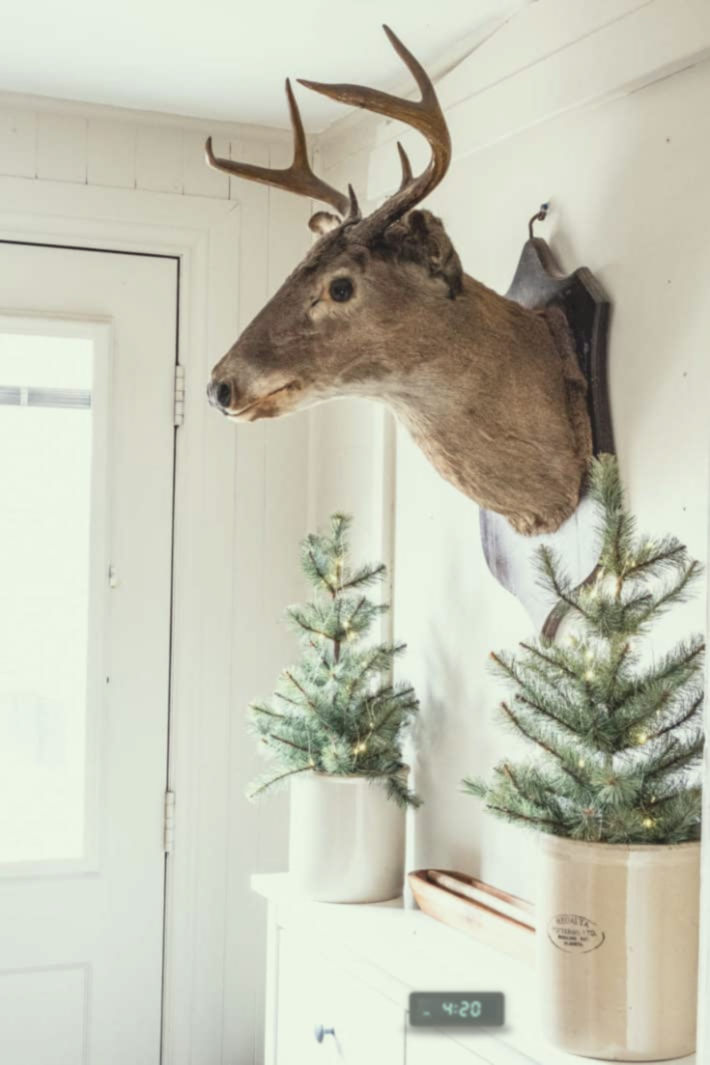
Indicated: **4:20**
